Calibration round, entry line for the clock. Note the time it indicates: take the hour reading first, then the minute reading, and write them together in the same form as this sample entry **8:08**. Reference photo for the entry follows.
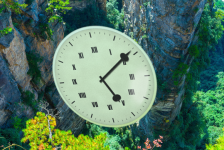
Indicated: **5:09**
